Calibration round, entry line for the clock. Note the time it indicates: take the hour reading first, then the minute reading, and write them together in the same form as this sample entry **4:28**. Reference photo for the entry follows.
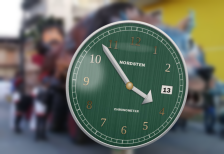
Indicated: **3:53**
